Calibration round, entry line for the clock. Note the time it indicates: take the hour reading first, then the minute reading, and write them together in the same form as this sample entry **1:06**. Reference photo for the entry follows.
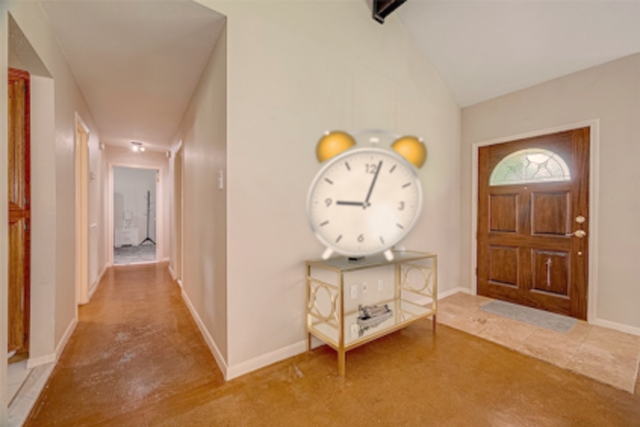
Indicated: **9:02**
